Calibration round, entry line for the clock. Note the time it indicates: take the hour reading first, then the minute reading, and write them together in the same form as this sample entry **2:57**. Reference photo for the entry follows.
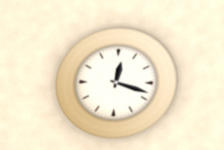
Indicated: **12:18**
